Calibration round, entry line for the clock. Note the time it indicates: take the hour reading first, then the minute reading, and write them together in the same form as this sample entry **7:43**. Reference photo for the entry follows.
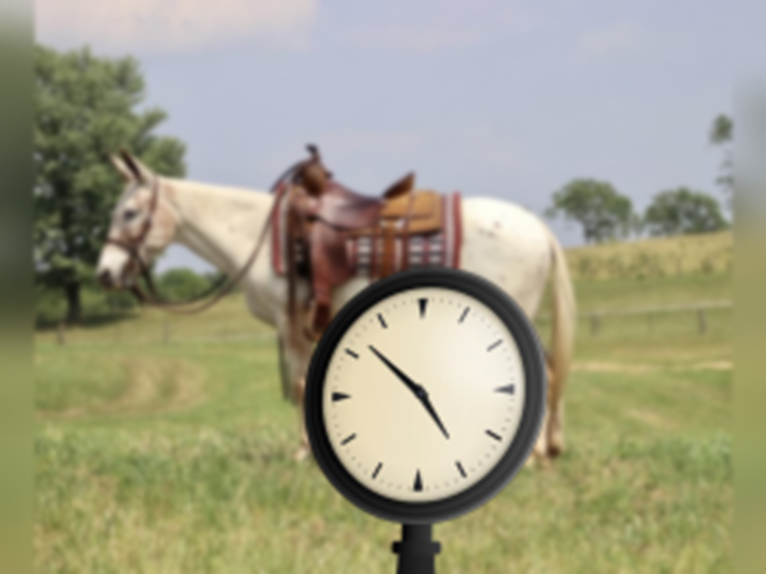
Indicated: **4:52**
